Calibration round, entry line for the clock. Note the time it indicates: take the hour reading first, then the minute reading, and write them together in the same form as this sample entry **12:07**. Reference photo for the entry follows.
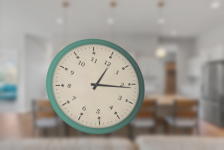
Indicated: **12:11**
